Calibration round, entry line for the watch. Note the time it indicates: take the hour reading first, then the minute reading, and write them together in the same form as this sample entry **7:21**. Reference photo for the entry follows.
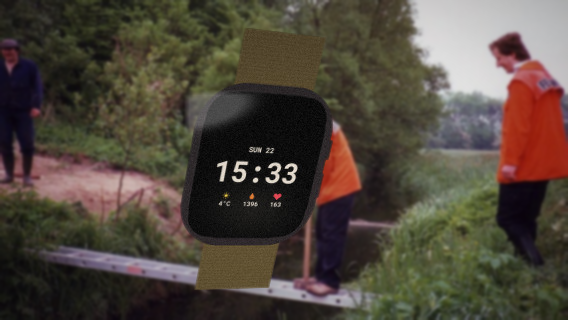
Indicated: **15:33**
